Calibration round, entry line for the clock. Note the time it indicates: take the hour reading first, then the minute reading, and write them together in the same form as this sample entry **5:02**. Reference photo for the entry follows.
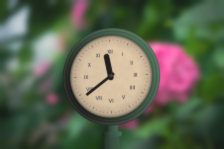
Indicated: **11:39**
